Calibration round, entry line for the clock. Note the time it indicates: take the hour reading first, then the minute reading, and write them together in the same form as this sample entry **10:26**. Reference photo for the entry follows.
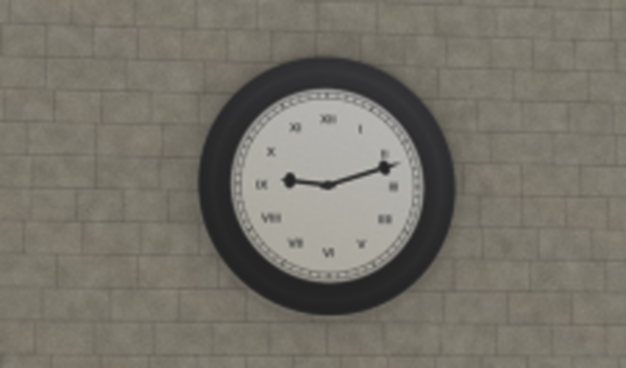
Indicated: **9:12**
